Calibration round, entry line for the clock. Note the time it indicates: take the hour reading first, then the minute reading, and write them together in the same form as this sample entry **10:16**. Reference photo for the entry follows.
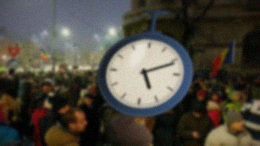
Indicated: **5:11**
